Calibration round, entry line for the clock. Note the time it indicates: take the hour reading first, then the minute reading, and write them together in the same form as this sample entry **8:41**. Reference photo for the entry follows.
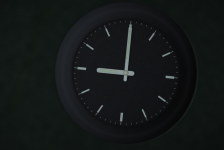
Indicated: **9:00**
